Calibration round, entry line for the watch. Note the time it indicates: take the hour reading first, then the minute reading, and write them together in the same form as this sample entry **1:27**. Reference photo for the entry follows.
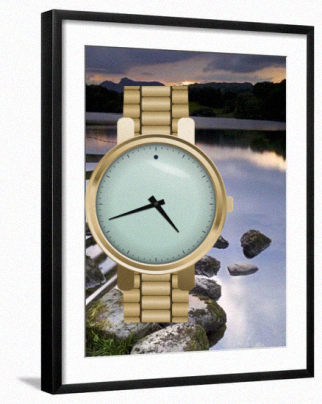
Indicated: **4:42**
